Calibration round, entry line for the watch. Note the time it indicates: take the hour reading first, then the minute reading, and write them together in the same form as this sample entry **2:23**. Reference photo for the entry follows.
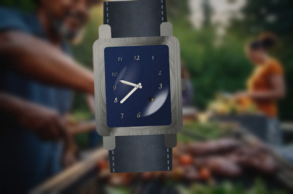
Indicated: **9:38**
